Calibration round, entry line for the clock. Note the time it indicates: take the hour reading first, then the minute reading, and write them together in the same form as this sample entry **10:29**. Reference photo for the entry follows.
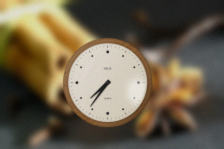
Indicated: **7:36**
